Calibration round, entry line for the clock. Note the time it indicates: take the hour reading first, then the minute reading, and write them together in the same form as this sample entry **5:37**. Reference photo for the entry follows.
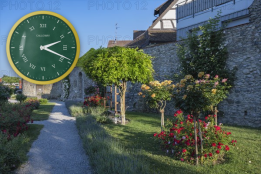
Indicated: **2:19**
